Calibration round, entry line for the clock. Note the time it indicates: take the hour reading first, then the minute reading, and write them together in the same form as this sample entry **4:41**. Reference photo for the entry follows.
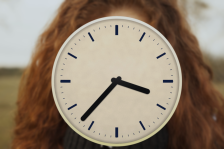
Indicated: **3:37**
